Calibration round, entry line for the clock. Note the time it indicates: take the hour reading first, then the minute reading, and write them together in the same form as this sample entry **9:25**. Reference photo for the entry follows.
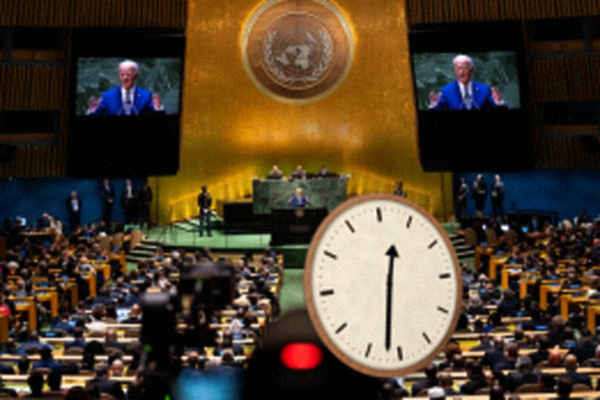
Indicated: **12:32**
